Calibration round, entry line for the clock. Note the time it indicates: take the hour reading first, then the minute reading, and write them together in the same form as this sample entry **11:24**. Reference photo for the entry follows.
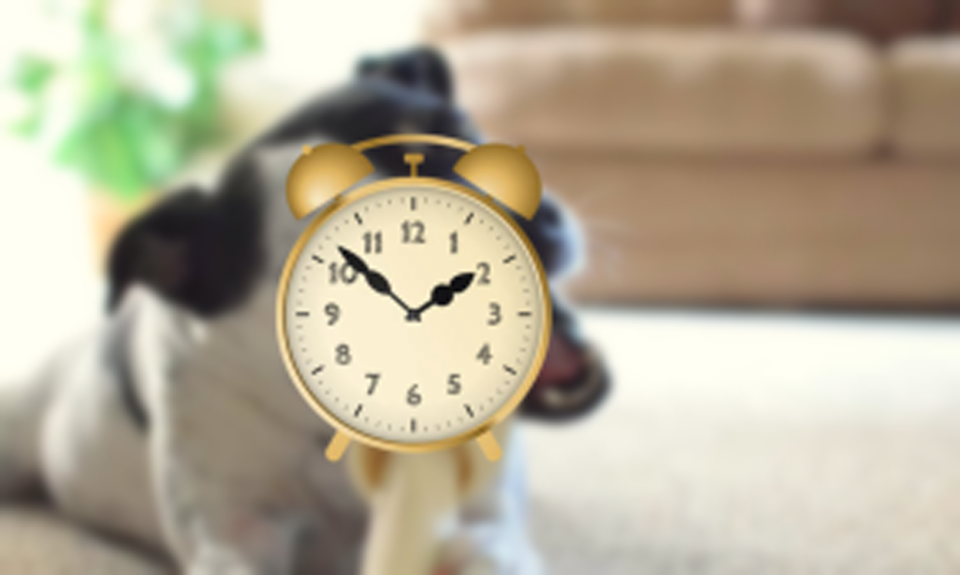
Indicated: **1:52**
